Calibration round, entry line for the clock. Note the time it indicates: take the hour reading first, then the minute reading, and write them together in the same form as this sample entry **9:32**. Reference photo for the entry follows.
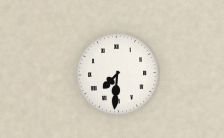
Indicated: **7:31**
